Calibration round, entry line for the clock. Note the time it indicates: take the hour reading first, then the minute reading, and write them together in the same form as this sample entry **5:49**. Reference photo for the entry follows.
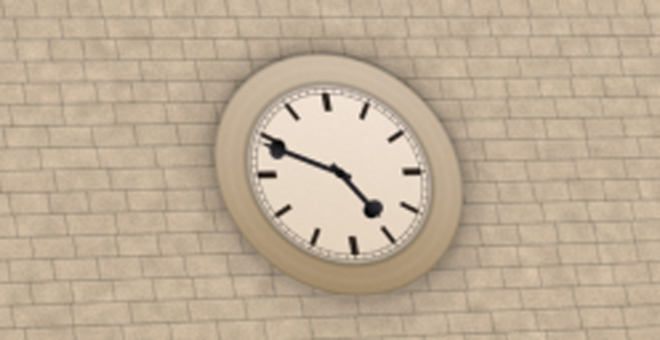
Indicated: **4:49**
